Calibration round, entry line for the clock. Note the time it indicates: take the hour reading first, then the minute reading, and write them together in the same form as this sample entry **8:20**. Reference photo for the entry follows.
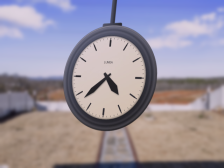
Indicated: **4:38**
